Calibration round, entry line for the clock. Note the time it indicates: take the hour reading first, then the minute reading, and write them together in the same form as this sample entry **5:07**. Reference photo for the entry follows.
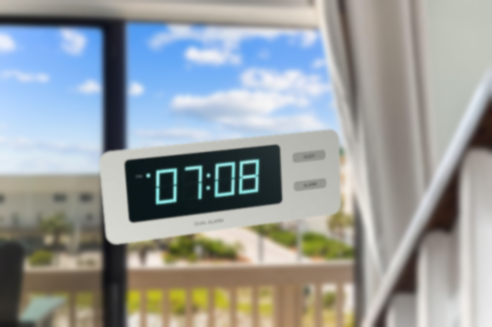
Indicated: **7:08**
